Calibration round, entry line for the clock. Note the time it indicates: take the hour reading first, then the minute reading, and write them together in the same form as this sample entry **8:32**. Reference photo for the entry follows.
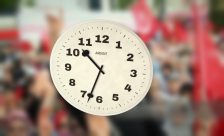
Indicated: **10:33**
